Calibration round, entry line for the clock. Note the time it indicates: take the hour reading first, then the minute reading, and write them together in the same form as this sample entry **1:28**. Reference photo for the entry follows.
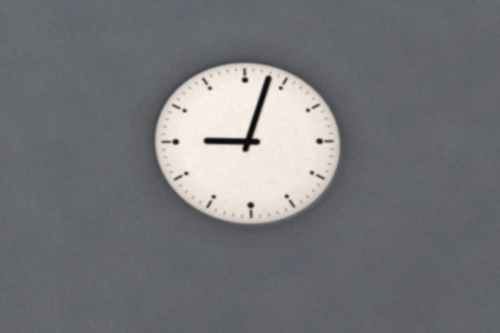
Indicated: **9:03**
